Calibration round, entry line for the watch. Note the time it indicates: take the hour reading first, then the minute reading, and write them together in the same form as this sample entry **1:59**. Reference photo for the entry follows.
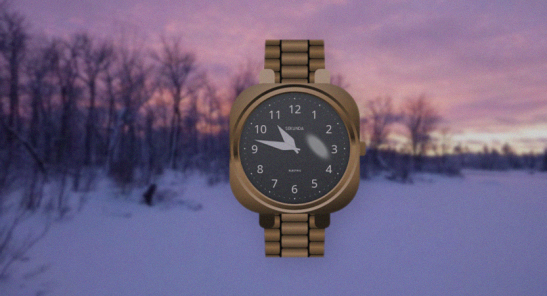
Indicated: **10:47**
